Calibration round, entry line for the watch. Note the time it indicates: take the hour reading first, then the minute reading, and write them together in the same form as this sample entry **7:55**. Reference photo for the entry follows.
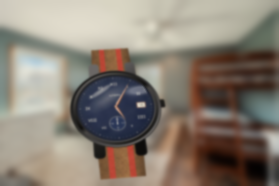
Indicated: **5:05**
